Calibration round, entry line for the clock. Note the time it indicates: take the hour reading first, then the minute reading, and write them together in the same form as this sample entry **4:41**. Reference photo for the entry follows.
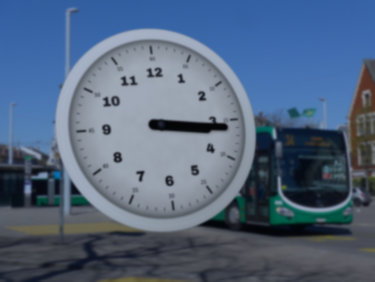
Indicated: **3:16**
